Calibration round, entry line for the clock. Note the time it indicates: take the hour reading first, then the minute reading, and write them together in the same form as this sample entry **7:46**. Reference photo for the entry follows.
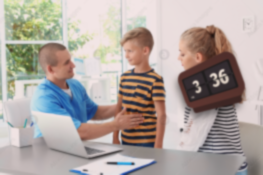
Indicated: **3:36**
